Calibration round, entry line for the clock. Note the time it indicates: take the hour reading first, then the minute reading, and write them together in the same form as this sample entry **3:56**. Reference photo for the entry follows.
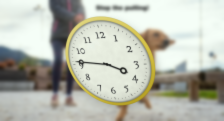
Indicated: **3:46**
